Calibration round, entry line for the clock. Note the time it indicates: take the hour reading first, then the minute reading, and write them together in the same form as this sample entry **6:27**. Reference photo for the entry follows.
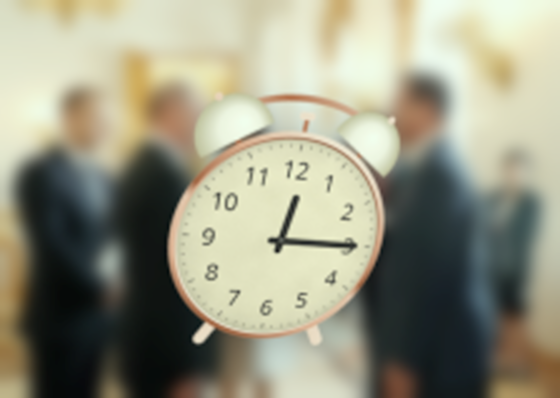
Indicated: **12:15**
